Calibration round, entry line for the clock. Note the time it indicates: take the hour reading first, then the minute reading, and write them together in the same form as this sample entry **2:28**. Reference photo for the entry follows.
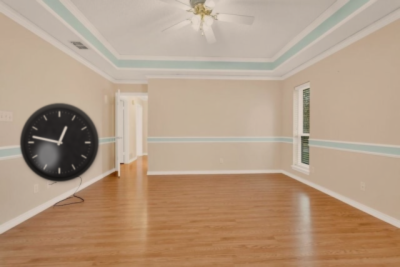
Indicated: **12:47**
